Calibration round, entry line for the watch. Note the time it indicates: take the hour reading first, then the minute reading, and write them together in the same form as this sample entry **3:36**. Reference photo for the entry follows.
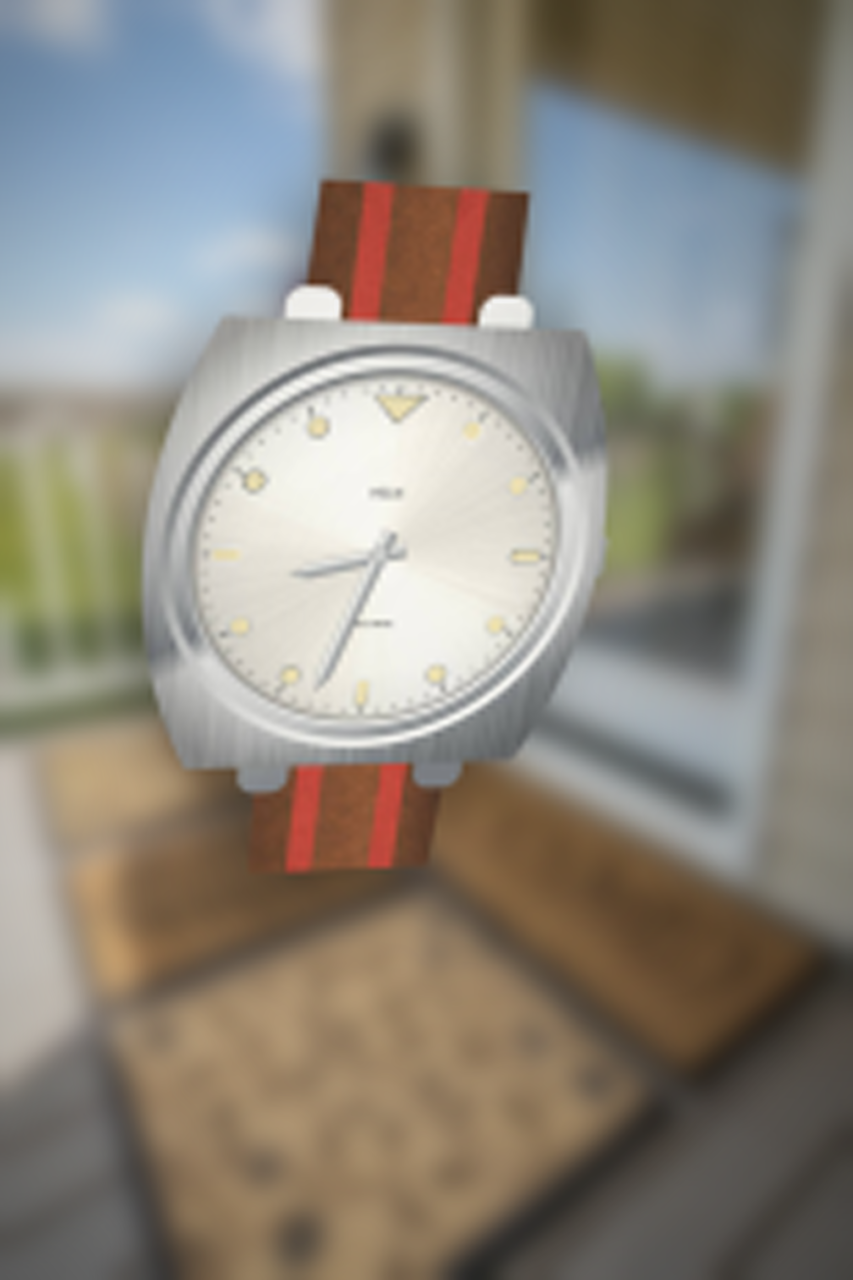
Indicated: **8:33**
